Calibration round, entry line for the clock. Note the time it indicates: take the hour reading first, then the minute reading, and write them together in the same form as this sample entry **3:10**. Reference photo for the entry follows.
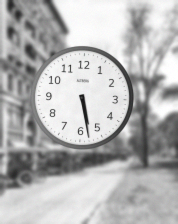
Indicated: **5:28**
